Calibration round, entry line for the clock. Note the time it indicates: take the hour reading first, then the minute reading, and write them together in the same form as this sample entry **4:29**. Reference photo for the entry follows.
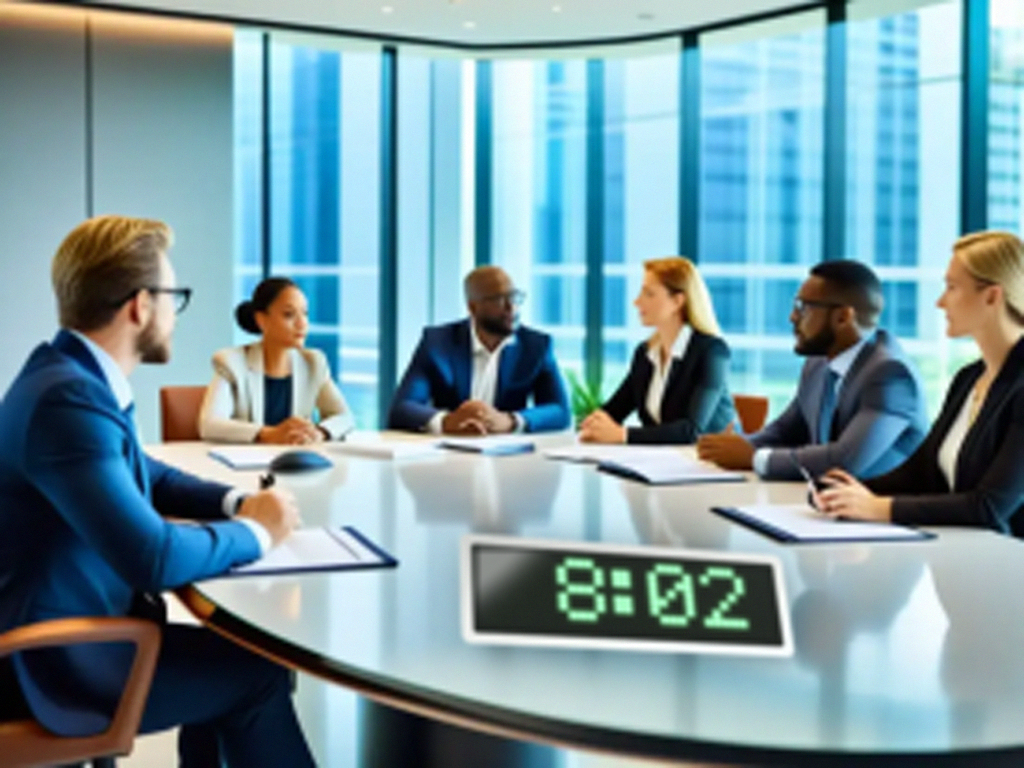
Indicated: **8:02**
